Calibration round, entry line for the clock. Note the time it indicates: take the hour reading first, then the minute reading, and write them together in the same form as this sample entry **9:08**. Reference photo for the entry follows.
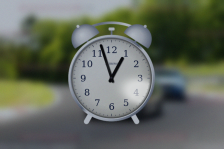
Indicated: **12:57**
